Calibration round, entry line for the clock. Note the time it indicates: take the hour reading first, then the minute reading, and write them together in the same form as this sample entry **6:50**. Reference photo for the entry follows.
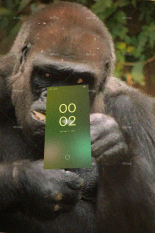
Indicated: **0:02**
